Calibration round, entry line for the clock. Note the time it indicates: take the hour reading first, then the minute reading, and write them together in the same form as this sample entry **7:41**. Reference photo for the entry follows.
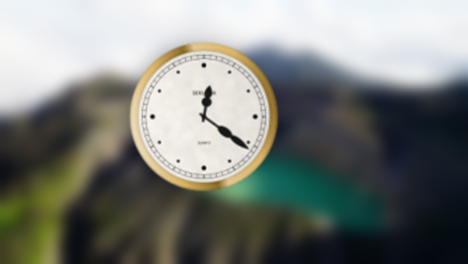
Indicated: **12:21**
